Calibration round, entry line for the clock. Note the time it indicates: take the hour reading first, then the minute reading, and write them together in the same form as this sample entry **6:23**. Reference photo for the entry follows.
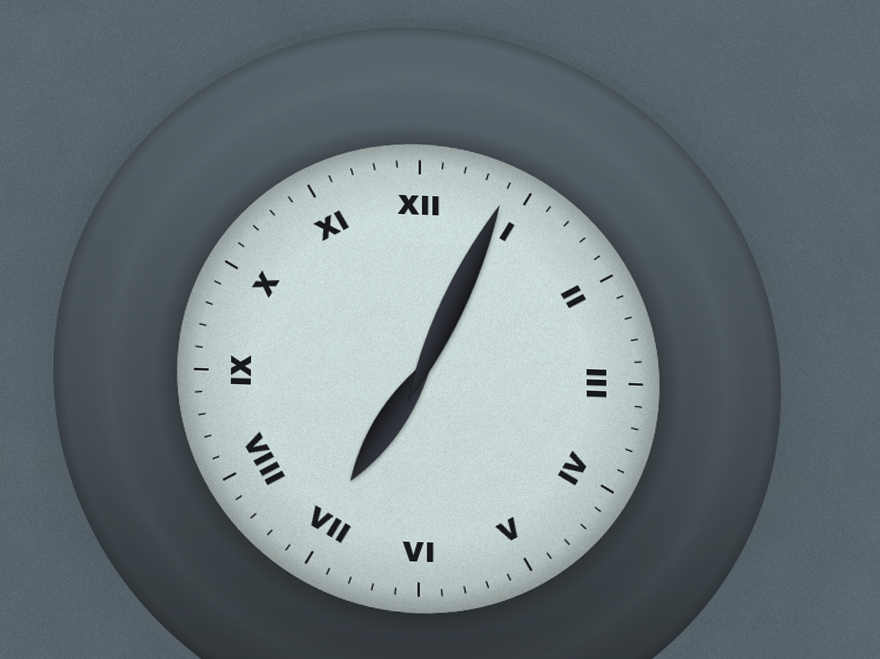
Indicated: **7:04**
